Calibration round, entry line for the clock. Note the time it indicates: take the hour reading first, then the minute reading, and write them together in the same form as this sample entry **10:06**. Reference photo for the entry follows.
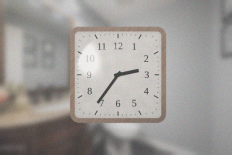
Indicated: **2:36**
